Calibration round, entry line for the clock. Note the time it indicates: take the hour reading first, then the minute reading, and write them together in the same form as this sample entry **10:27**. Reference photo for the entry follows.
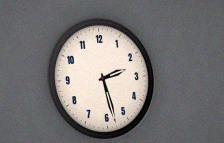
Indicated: **2:28**
